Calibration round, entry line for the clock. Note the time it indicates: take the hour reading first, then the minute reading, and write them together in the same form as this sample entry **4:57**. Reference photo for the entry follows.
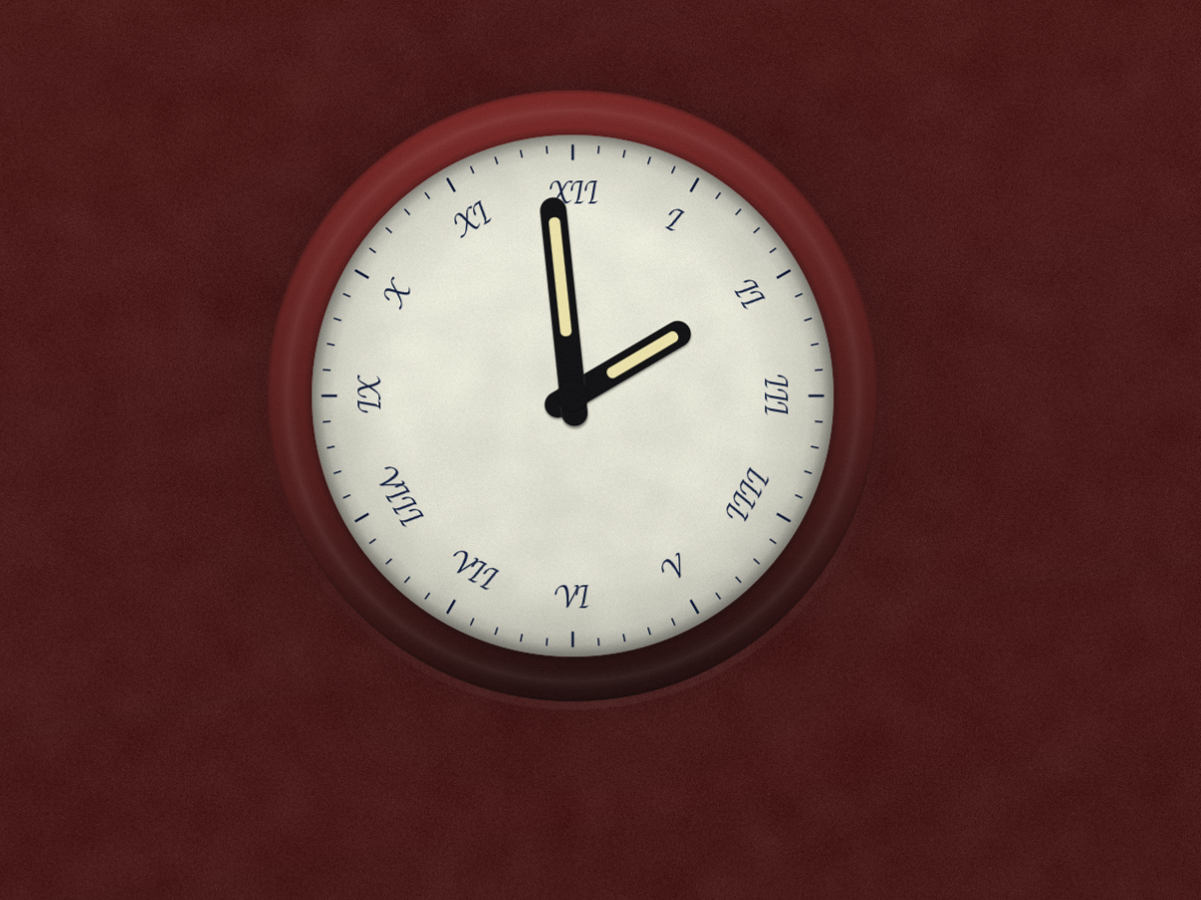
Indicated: **1:59**
